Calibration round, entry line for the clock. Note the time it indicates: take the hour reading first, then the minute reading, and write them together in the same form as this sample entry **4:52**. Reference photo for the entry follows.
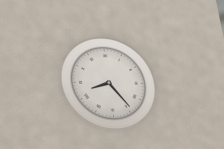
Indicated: **8:24**
